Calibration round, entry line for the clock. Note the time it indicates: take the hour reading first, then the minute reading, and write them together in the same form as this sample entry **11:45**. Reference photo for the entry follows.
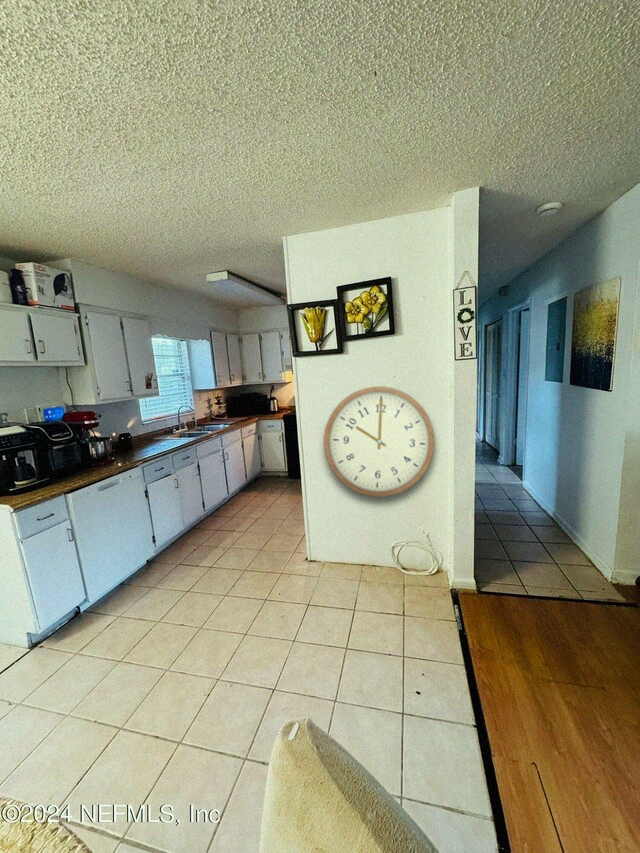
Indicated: **10:00**
